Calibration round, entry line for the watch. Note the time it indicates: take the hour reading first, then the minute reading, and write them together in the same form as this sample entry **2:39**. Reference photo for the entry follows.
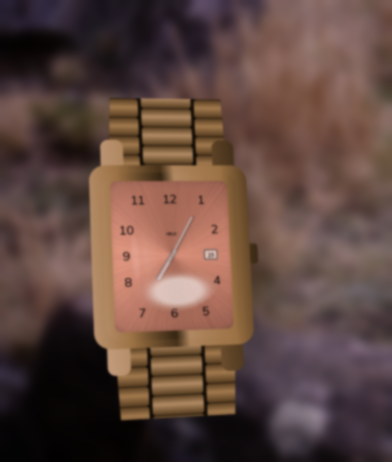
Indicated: **7:05**
